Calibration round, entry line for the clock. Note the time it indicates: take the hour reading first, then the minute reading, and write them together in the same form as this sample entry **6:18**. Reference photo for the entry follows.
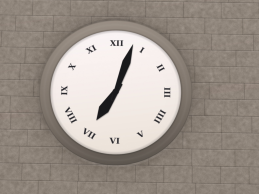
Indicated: **7:03**
